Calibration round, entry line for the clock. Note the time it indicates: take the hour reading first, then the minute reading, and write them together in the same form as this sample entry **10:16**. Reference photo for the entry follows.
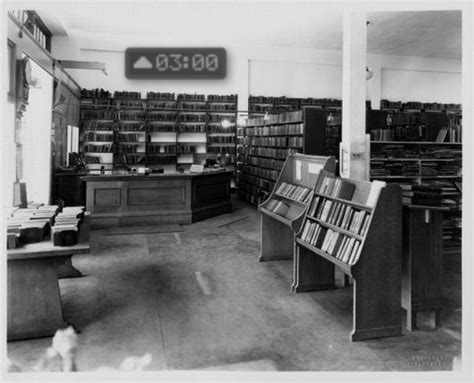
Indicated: **3:00**
